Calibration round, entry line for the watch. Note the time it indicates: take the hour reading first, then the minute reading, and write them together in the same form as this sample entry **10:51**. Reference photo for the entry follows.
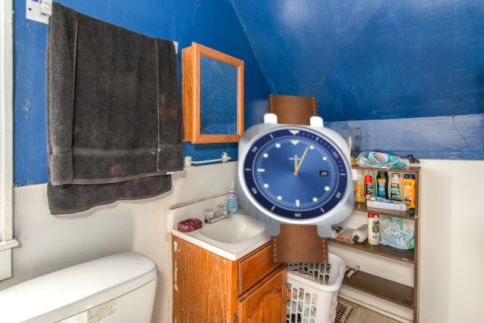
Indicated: **12:04**
